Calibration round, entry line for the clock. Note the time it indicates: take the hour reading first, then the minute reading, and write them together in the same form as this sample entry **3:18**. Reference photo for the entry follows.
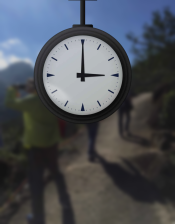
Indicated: **3:00**
